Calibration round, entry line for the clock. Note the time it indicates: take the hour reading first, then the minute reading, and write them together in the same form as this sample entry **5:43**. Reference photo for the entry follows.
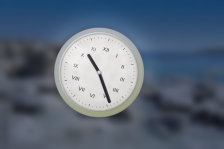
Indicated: **10:24**
